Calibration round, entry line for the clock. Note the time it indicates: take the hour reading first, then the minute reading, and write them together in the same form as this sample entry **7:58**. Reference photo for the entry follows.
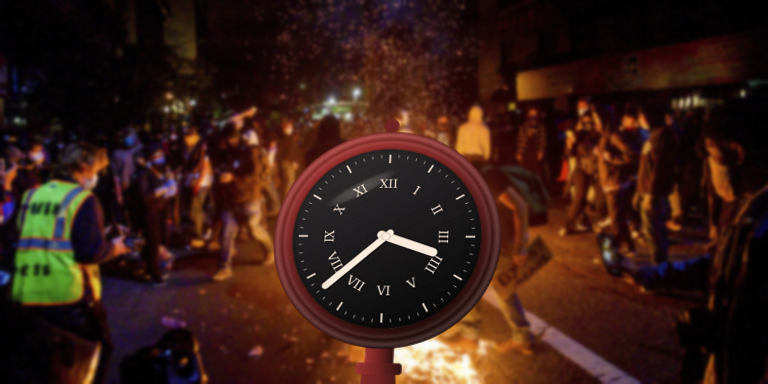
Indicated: **3:38**
